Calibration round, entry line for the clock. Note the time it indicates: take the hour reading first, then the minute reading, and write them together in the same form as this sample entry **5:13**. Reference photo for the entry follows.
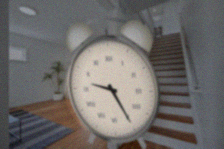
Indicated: **9:25**
